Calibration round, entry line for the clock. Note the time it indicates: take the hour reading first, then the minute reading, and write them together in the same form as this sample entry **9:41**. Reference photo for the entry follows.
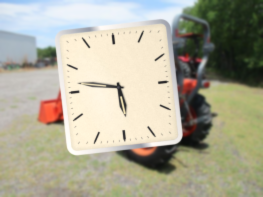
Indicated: **5:47**
